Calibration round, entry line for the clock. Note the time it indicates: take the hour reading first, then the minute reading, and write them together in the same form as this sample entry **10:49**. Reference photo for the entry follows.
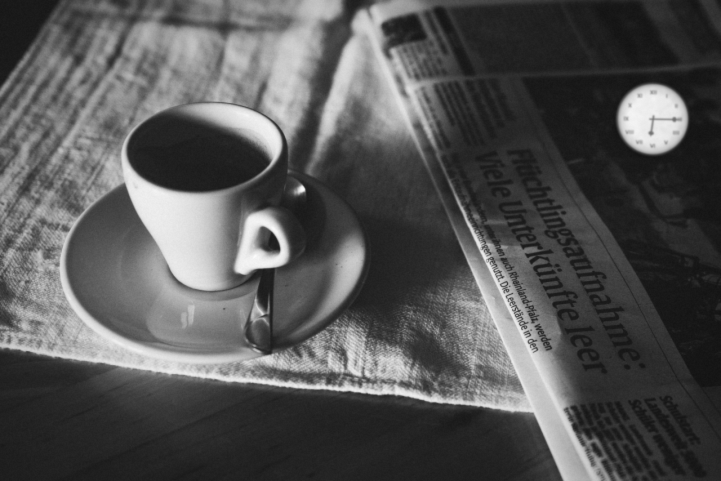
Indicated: **6:15**
